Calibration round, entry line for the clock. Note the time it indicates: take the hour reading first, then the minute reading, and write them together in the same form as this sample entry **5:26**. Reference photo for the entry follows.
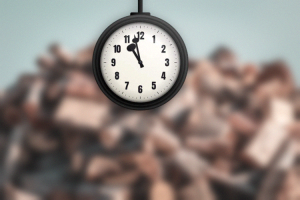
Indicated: **10:58**
